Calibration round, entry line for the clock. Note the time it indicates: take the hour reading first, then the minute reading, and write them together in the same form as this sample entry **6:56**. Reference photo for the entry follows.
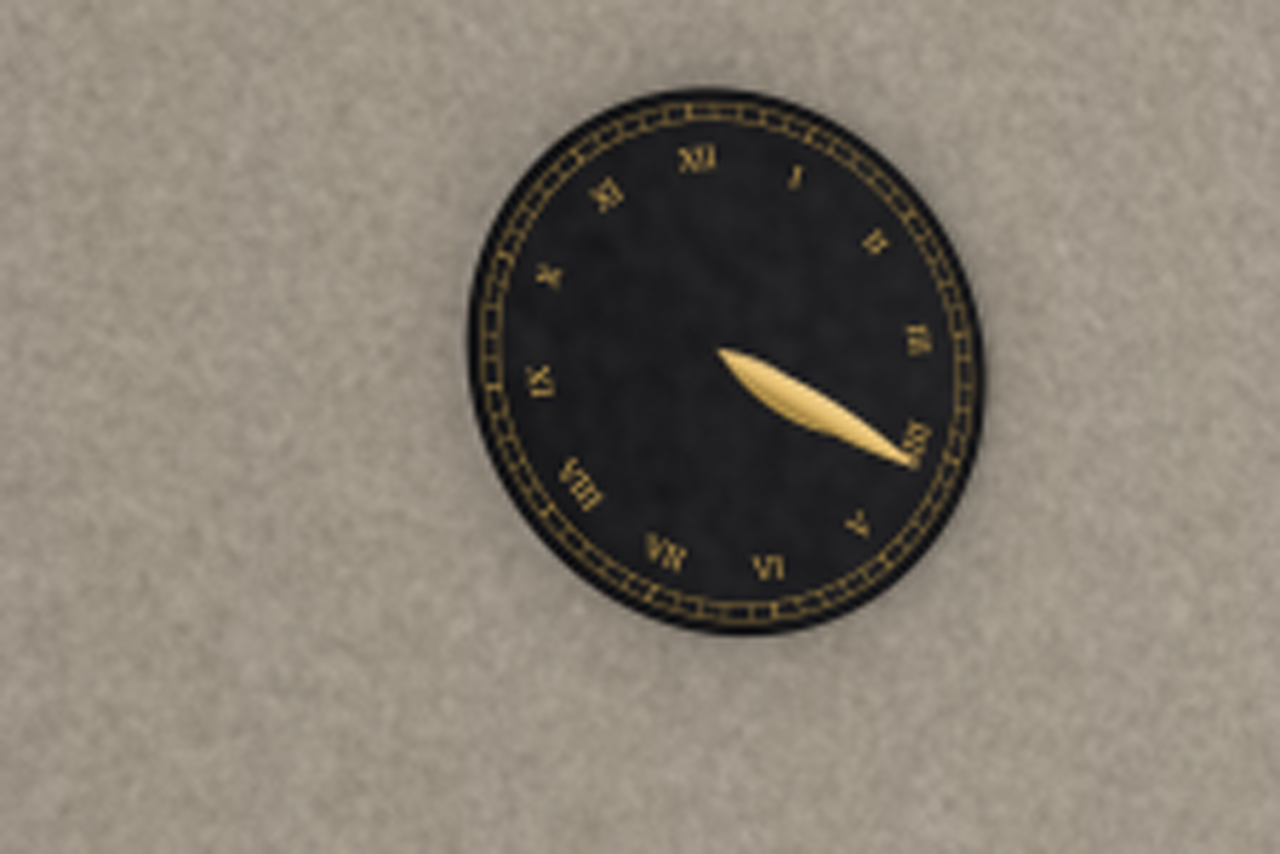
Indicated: **4:21**
